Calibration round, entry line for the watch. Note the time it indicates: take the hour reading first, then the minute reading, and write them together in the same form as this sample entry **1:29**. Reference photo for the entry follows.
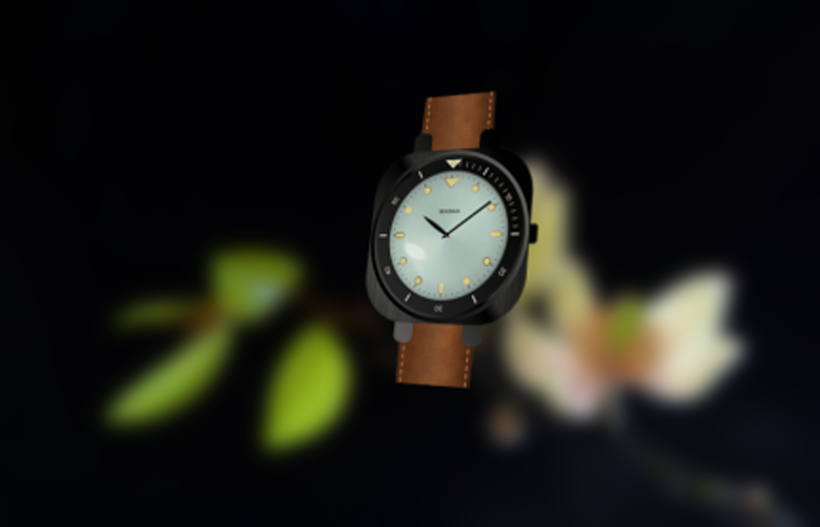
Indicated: **10:09**
